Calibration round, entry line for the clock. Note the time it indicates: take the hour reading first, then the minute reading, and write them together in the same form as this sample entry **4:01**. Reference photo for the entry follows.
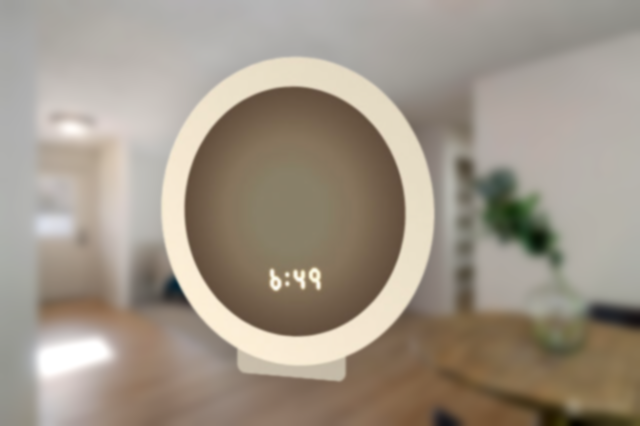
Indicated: **6:49**
